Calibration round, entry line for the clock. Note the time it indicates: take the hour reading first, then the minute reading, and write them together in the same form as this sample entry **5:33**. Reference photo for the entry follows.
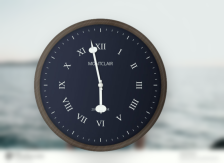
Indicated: **5:58**
